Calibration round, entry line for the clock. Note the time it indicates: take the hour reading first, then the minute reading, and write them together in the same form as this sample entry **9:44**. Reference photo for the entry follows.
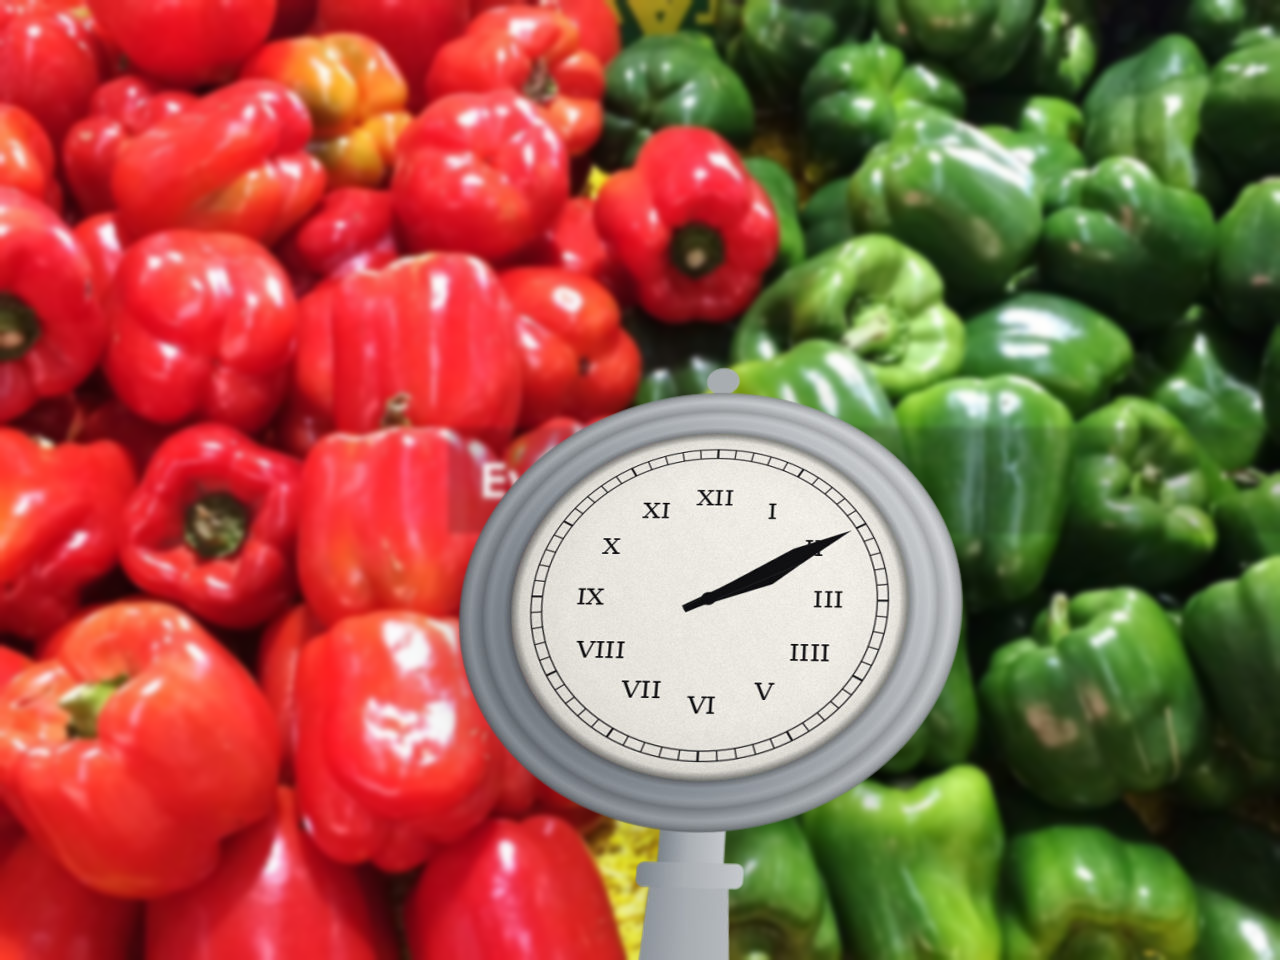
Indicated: **2:10**
